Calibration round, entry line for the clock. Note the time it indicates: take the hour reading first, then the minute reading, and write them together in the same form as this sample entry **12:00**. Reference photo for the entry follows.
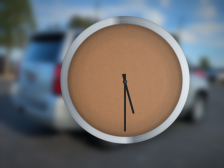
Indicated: **5:30**
